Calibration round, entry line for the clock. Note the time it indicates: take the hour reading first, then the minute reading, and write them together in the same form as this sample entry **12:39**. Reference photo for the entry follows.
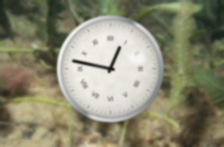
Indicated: **12:47**
